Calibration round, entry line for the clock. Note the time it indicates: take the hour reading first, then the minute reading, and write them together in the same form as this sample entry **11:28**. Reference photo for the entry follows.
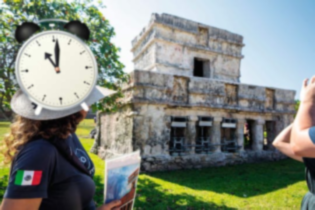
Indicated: **11:01**
